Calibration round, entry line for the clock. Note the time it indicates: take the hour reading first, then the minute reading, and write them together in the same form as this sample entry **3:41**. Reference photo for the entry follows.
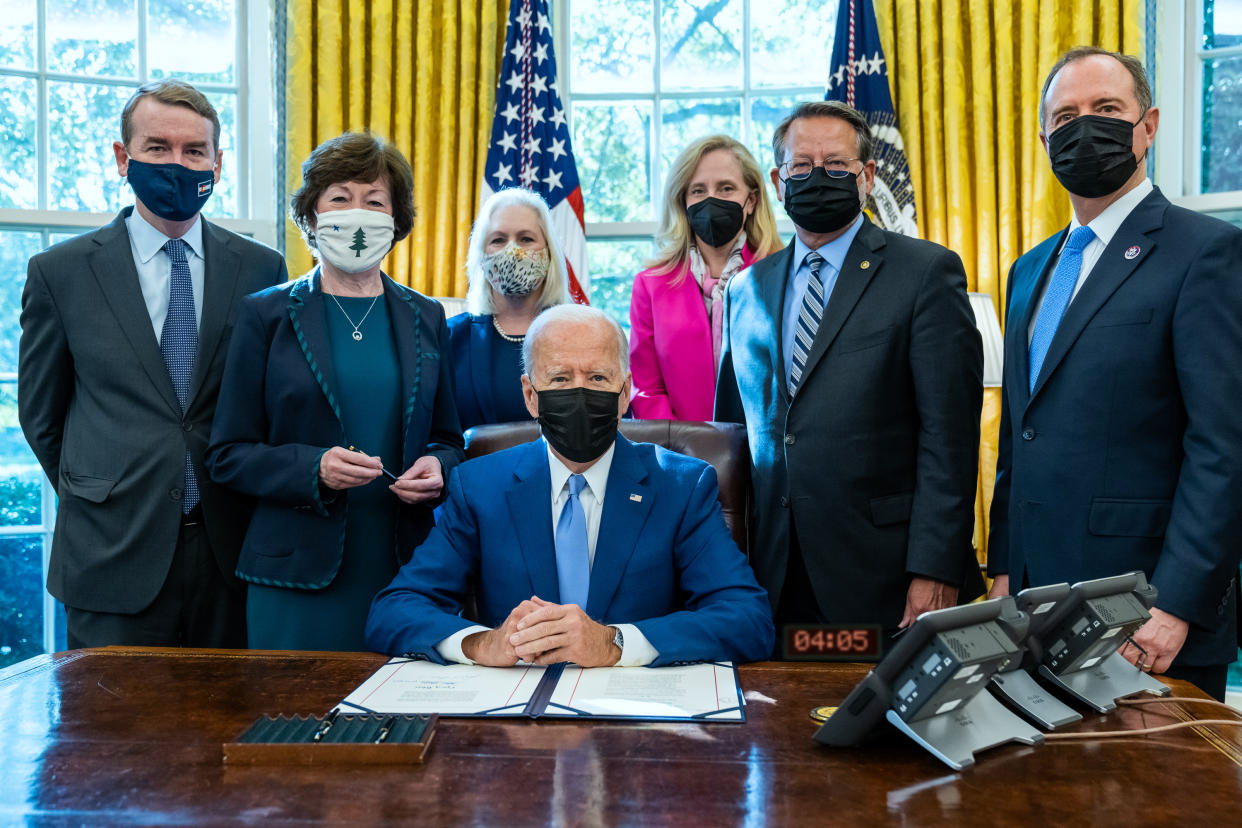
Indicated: **4:05**
